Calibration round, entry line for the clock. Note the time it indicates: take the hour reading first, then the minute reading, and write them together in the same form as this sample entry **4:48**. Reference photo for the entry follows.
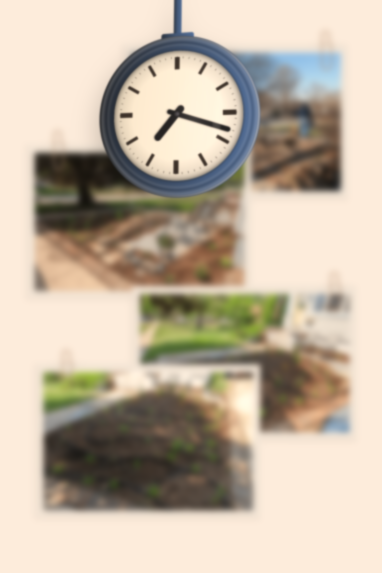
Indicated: **7:18**
